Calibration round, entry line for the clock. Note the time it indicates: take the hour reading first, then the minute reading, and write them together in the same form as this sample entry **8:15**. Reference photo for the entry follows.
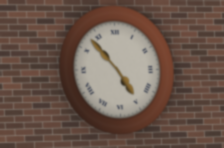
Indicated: **4:53**
